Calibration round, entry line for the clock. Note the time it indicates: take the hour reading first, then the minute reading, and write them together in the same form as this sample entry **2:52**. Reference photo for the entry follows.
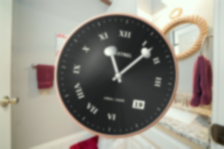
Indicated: **11:07**
